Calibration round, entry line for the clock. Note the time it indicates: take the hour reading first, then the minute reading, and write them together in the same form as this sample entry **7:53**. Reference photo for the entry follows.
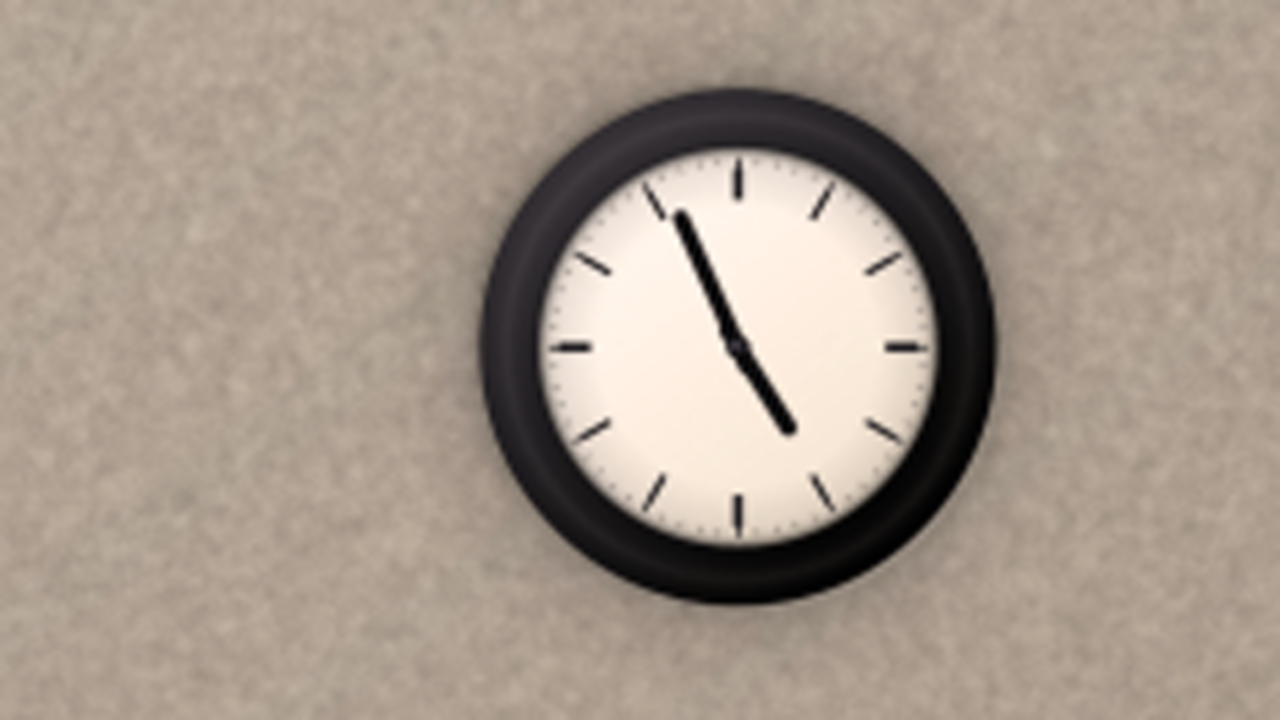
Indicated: **4:56**
